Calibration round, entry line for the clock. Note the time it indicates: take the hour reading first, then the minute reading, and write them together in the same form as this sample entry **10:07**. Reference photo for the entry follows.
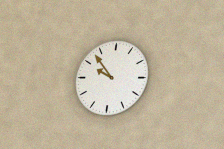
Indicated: **9:53**
